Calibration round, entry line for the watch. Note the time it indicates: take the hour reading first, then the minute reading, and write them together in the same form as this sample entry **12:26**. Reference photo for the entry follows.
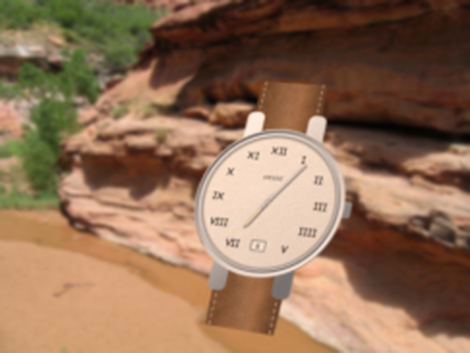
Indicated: **7:06**
